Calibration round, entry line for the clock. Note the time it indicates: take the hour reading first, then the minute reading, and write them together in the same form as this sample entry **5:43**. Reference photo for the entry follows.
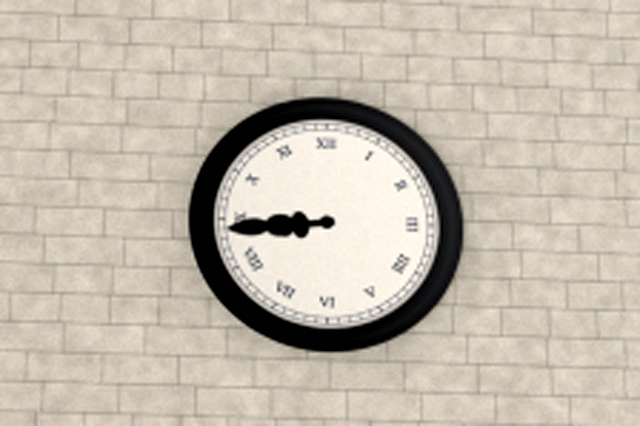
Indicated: **8:44**
